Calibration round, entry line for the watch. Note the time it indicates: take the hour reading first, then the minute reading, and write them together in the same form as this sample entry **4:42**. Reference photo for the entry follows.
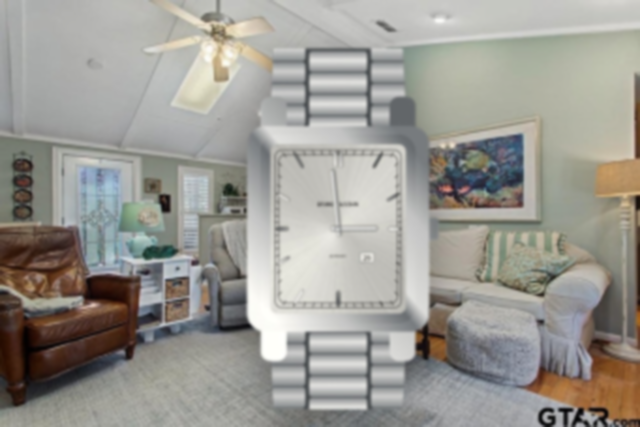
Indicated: **2:59**
